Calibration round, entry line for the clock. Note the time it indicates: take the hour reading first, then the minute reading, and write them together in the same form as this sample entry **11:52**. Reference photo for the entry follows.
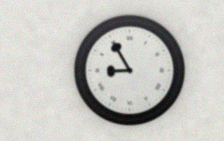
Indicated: **8:55**
